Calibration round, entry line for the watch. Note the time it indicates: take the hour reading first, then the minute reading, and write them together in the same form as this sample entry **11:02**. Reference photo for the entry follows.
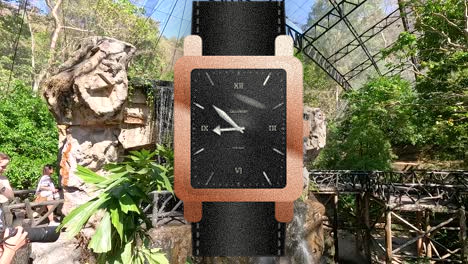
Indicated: **8:52**
